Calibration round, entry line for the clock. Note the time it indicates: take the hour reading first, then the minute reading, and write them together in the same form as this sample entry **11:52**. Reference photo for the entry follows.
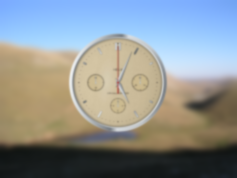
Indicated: **5:04**
